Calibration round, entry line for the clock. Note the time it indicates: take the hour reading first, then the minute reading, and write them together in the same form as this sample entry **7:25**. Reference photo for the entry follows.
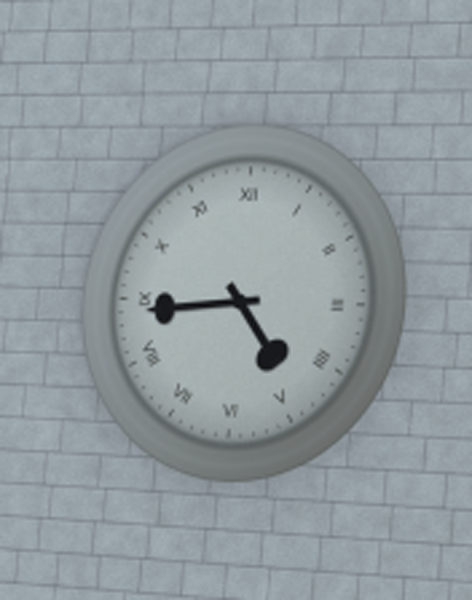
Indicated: **4:44**
